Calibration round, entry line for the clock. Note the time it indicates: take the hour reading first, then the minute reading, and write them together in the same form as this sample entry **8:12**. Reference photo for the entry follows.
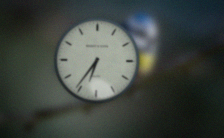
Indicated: **6:36**
